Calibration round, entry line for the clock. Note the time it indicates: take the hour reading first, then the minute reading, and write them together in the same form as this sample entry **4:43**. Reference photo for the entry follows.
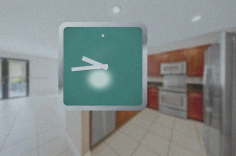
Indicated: **9:44**
